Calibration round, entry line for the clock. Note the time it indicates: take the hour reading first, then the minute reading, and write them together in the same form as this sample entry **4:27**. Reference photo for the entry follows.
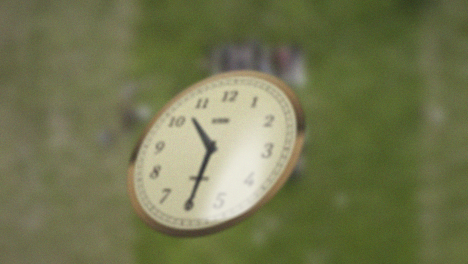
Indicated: **10:30**
